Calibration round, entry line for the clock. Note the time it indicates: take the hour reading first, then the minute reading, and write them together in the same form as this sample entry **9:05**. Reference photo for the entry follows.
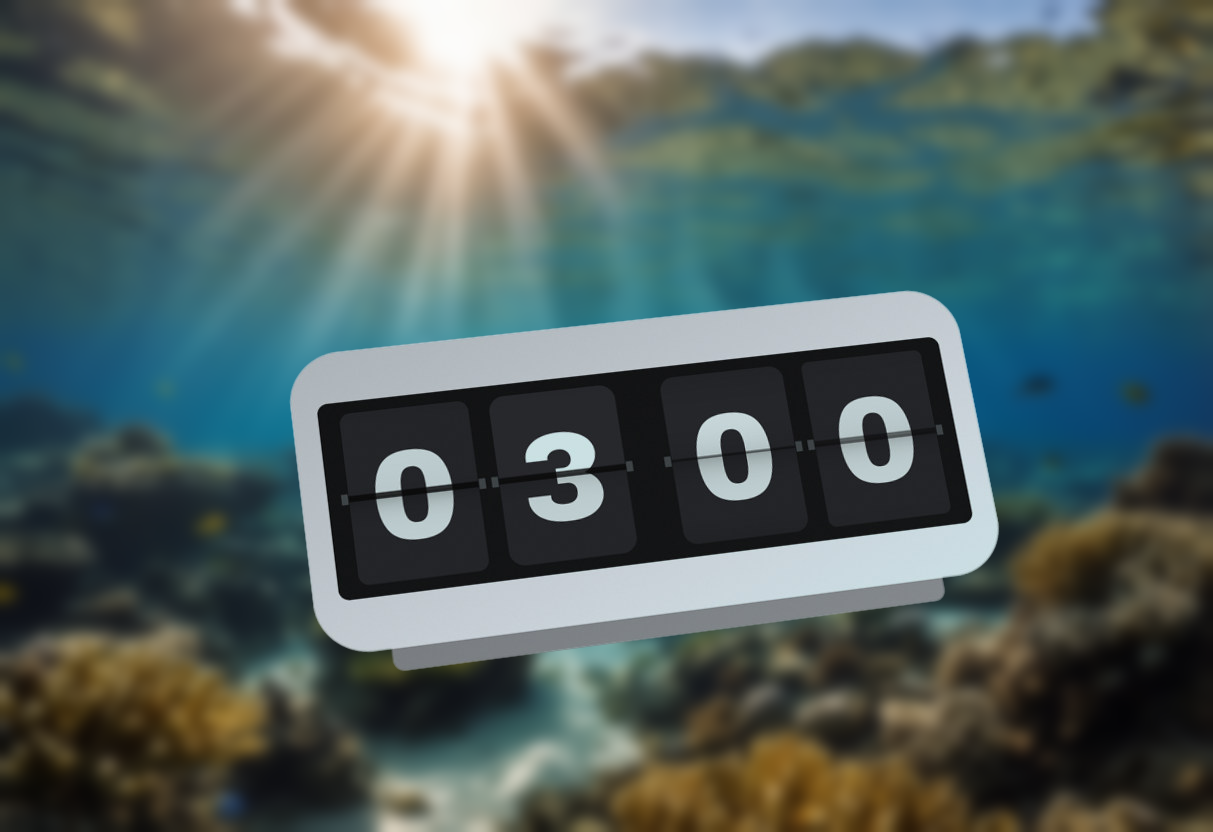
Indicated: **3:00**
